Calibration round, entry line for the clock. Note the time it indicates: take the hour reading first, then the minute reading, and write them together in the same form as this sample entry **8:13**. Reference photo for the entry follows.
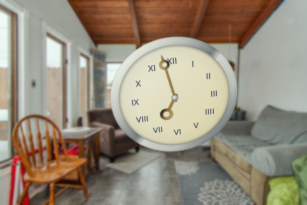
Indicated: **6:58**
